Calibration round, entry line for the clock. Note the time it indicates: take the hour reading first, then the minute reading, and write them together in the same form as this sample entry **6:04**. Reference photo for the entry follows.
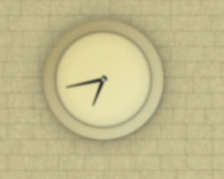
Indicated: **6:43**
